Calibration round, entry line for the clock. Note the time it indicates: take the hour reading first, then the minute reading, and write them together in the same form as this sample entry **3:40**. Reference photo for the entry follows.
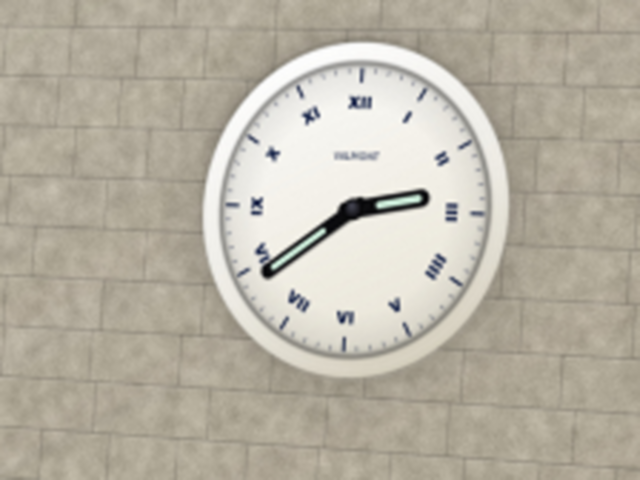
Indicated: **2:39**
